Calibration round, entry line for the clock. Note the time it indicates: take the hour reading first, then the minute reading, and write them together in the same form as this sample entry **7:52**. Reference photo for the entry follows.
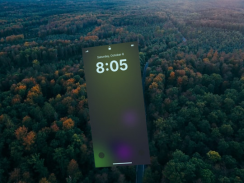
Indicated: **8:05**
